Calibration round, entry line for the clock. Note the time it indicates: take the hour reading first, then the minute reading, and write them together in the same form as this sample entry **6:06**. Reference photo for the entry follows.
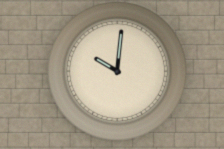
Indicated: **10:01**
